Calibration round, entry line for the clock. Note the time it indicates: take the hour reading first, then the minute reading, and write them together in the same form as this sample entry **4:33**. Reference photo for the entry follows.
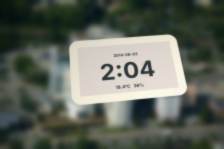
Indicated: **2:04**
